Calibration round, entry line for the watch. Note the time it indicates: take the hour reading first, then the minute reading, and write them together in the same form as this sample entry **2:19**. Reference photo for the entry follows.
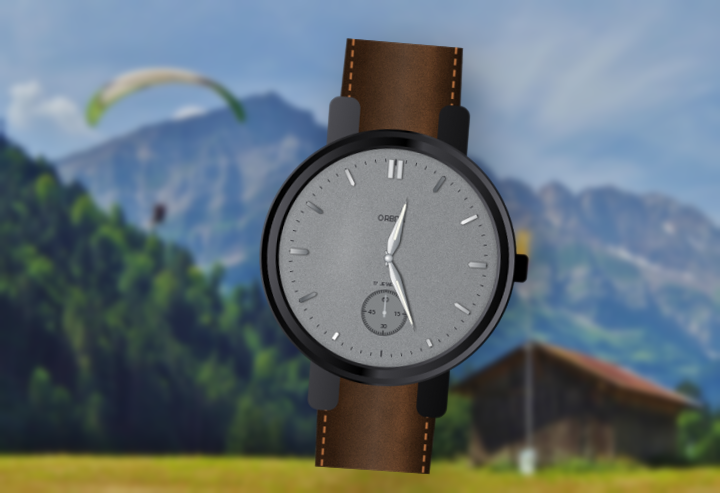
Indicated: **12:26**
